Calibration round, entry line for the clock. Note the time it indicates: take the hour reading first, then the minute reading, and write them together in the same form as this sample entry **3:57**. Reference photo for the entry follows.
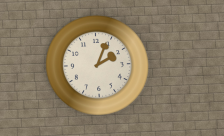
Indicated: **2:04**
